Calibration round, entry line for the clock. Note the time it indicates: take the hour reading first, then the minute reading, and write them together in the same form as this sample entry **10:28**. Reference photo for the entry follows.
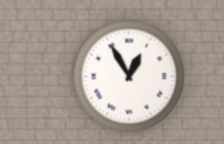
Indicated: **12:55**
